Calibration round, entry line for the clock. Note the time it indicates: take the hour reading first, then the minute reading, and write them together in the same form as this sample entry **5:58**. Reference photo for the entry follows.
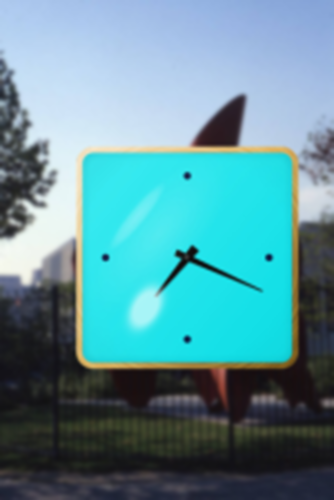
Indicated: **7:19**
